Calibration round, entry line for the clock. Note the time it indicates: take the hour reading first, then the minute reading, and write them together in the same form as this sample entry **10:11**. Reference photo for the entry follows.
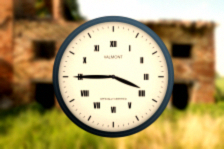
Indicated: **3:45**
